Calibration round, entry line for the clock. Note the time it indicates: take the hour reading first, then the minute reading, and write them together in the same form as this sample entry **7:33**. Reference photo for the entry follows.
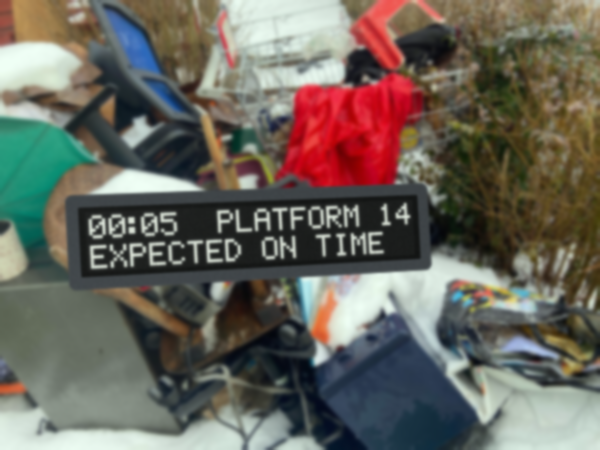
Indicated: **0:05**
